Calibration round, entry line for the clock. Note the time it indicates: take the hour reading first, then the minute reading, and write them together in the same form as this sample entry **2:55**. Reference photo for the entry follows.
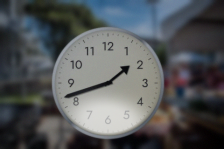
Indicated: **1:42**
